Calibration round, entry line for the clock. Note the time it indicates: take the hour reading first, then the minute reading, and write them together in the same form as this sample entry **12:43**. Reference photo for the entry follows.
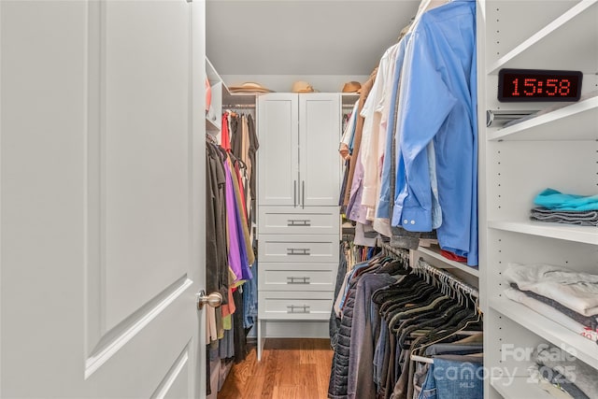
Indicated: **15:58**
